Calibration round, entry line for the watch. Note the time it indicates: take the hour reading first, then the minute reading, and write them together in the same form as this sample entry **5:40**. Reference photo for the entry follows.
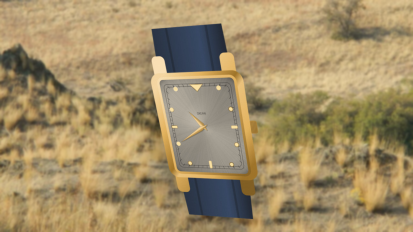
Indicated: **10:40**
